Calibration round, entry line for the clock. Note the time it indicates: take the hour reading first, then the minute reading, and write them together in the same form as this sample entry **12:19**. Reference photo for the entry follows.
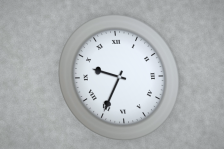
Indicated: **9:35**
